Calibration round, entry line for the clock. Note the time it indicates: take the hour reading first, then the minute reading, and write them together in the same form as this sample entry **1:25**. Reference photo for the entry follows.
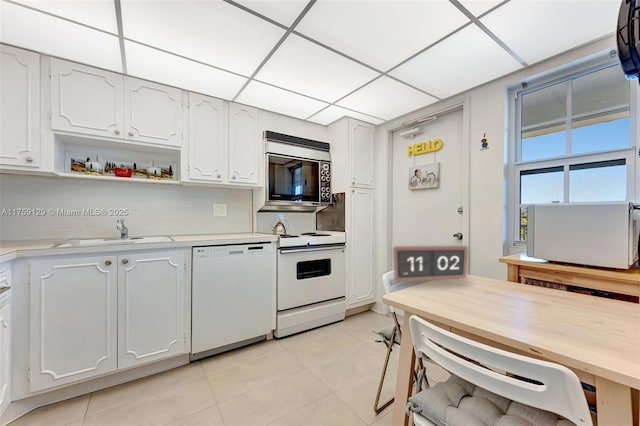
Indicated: **11:02**
